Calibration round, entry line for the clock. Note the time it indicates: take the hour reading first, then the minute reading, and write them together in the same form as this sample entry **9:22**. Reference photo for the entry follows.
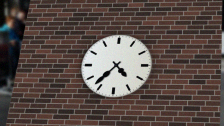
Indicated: **4:37**
